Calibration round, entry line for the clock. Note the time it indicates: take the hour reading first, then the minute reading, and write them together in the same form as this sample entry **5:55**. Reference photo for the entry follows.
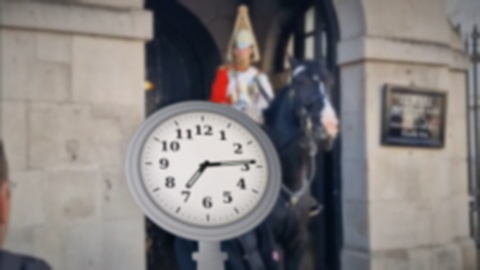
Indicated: **7:14**
